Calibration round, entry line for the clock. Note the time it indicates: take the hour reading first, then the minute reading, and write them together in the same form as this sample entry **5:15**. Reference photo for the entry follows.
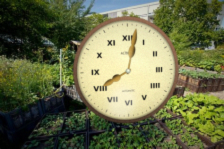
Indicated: **8:02**
